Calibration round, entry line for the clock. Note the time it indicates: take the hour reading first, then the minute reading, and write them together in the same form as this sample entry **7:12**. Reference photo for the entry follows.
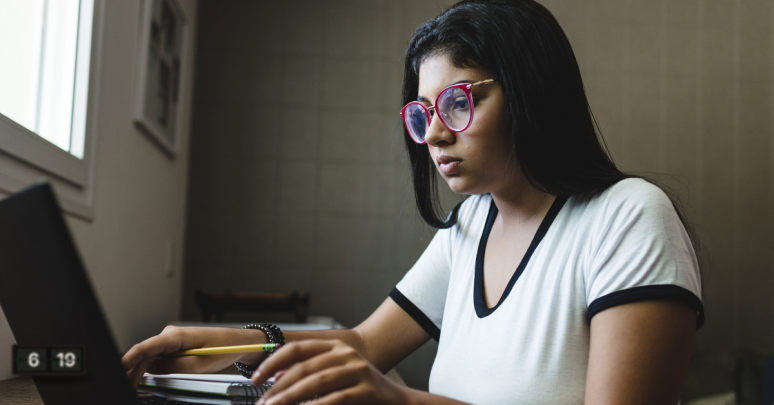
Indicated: **6:19**
